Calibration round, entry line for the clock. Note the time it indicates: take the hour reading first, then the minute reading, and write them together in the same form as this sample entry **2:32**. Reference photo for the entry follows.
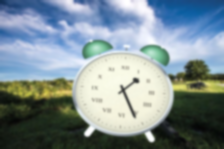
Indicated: **1:26**
